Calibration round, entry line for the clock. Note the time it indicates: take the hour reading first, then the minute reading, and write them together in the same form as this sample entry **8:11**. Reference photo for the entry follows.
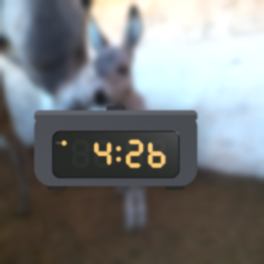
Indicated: **4:26**
